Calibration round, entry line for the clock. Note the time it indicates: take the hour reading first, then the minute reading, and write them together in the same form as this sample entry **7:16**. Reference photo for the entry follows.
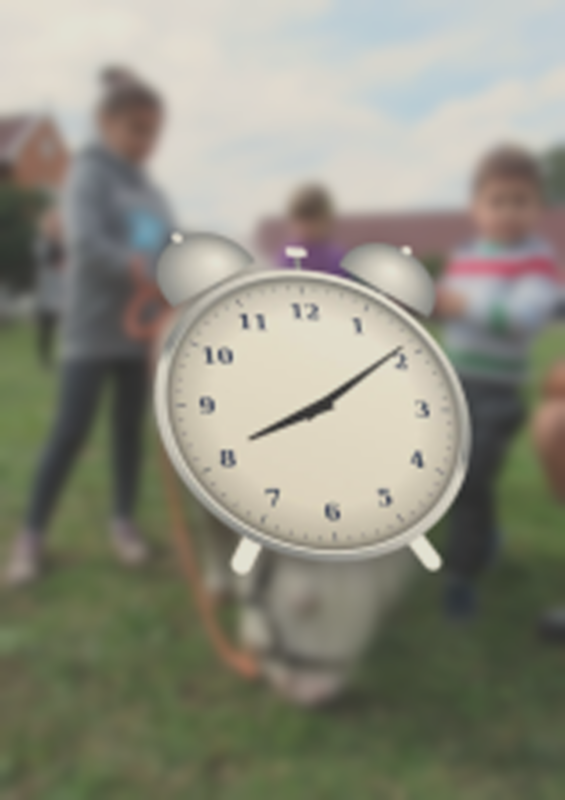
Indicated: **8:09**
